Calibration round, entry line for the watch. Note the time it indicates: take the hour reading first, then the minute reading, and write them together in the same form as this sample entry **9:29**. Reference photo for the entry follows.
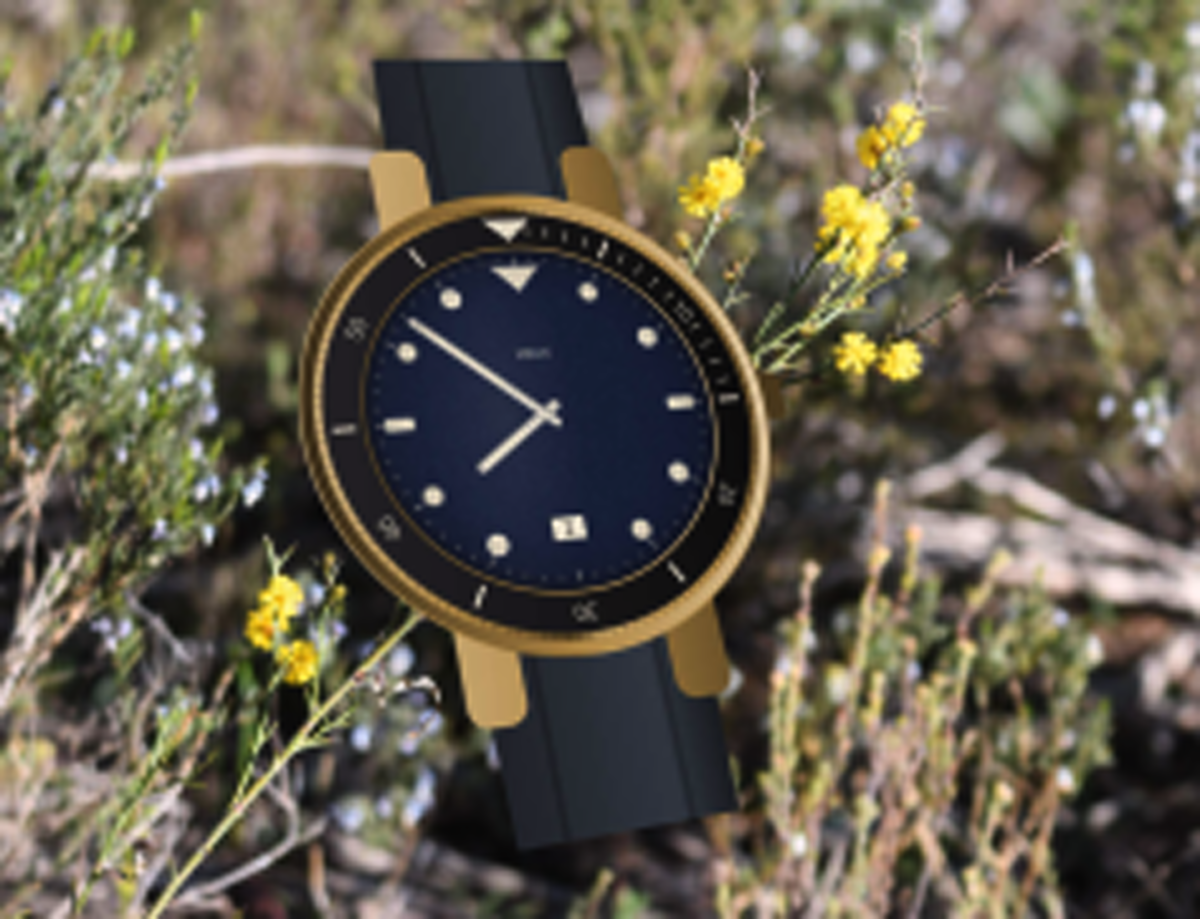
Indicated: **7:52**
